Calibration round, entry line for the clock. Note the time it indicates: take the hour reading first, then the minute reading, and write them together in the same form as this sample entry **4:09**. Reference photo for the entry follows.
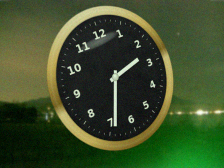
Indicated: **2:34**
